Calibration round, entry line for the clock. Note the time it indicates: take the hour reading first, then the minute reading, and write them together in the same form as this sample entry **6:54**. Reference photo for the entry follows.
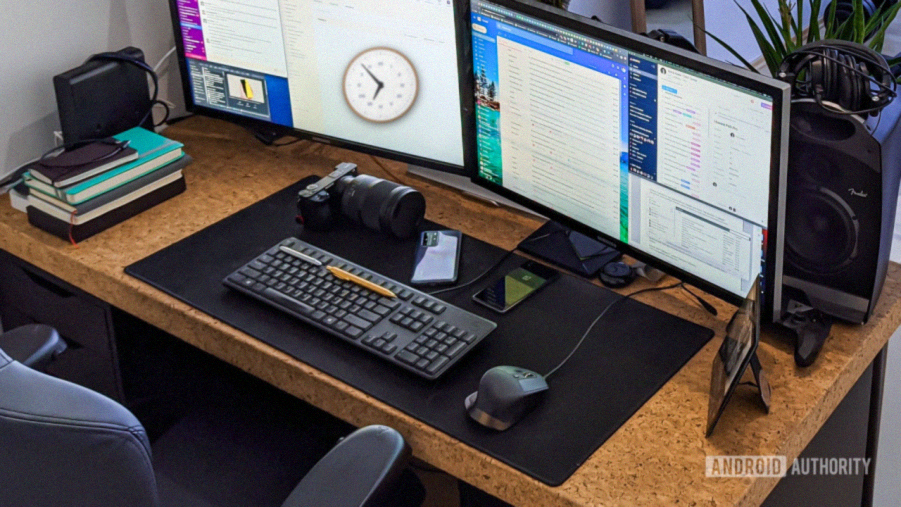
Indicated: **6:53**
